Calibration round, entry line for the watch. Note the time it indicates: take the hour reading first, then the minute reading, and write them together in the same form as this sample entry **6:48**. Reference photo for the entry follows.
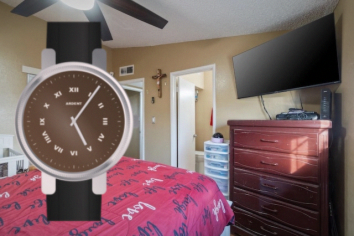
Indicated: **5:06**
